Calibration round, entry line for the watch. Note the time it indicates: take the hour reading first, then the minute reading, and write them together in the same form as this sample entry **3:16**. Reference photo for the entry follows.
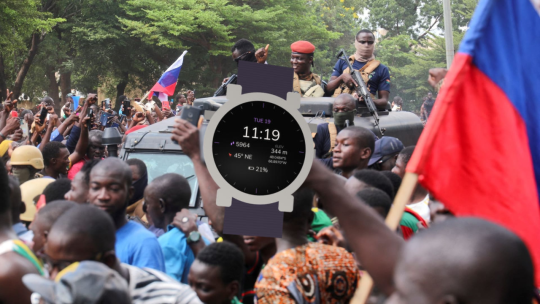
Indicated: **11:19**
